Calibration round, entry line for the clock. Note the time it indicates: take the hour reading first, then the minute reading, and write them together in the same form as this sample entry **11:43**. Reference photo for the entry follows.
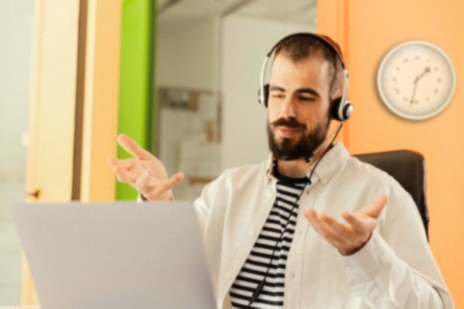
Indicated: **1:32**
